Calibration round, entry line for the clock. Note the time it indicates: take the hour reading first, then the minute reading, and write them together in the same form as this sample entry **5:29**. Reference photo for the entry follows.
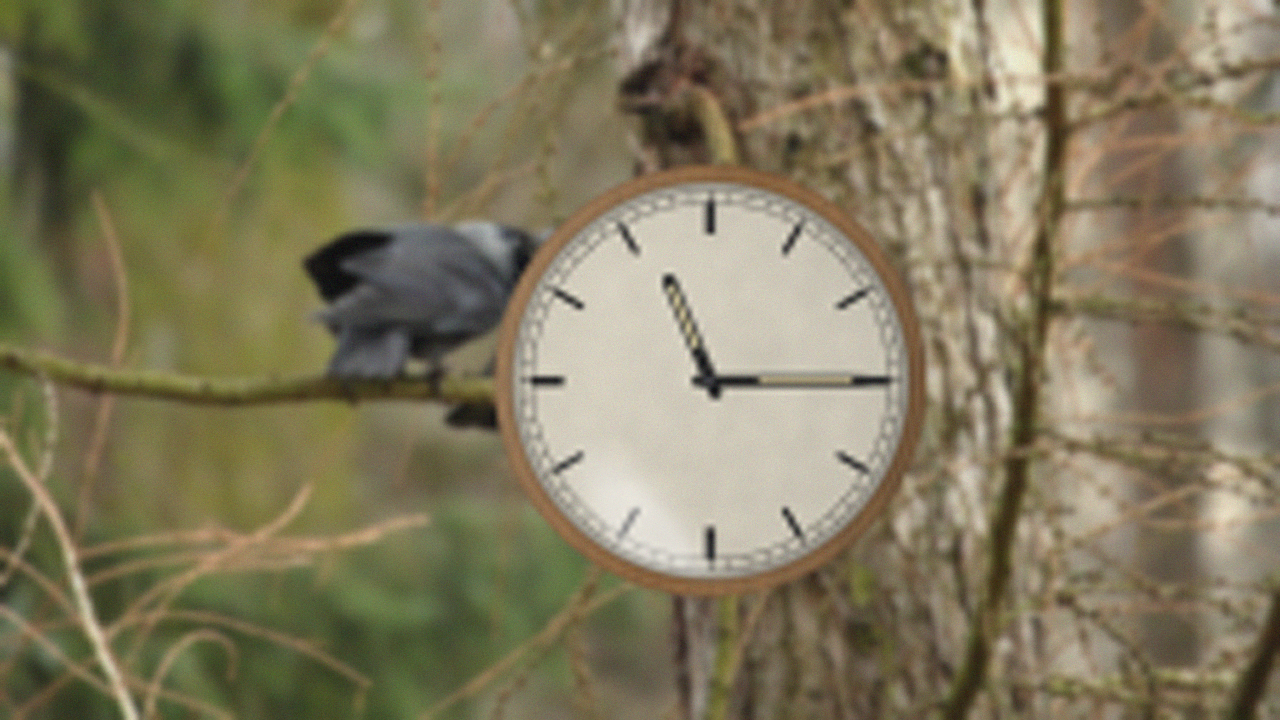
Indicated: **11:15**
